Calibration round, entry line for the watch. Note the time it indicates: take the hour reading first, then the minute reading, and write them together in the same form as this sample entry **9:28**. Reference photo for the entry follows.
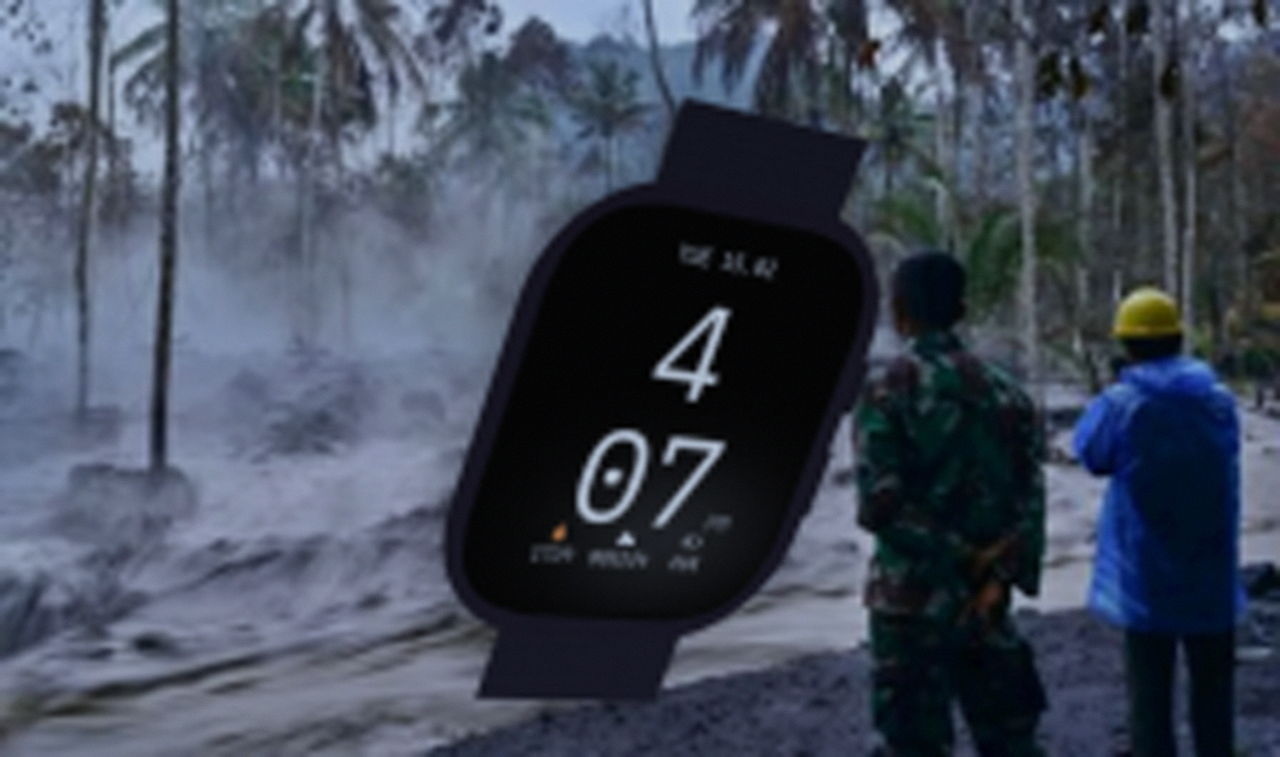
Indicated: **4:07**
